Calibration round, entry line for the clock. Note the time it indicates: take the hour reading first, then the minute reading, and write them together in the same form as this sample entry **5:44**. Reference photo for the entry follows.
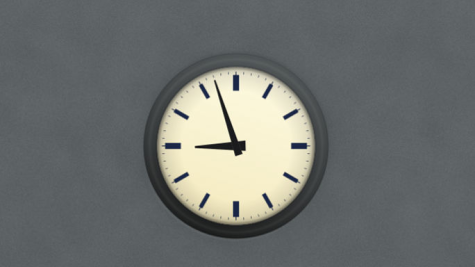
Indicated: **8:57**
